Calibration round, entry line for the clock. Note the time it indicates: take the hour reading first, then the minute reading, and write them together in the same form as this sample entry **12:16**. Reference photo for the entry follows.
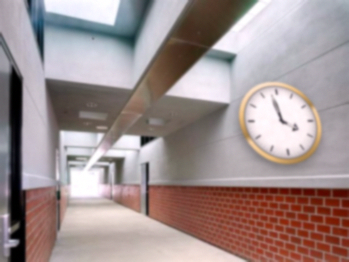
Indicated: **3:58**
